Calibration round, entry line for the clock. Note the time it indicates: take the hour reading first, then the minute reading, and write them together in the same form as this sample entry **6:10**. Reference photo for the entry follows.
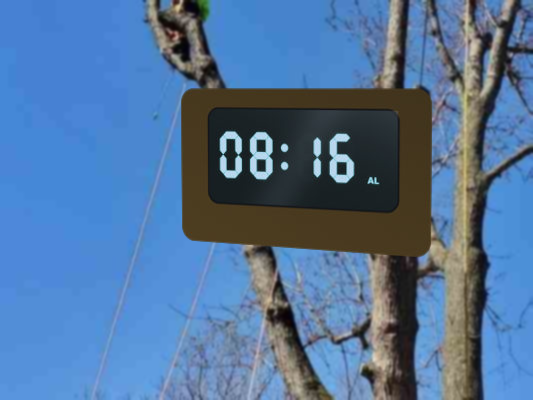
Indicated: **8:16**
